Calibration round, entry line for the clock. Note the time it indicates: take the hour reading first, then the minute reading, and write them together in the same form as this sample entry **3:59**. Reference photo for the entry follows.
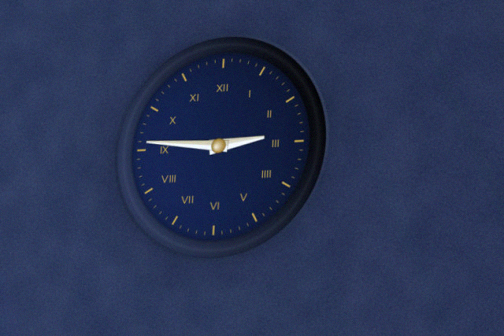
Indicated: **2:46**
